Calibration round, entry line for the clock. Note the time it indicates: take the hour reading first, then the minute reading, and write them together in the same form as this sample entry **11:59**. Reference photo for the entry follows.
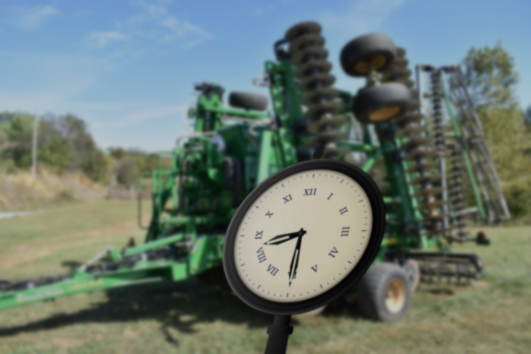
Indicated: **8:30**
